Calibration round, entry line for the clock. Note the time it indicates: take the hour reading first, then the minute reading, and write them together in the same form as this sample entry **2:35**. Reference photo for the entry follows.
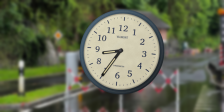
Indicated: **8:35**
